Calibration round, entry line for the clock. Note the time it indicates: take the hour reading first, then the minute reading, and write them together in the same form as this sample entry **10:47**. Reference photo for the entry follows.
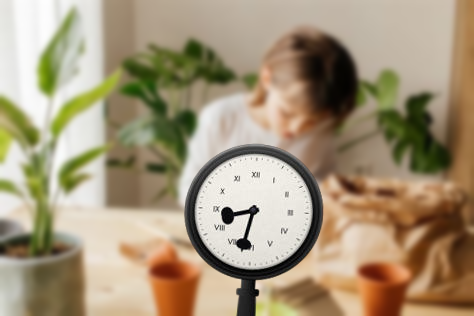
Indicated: **8:32**
